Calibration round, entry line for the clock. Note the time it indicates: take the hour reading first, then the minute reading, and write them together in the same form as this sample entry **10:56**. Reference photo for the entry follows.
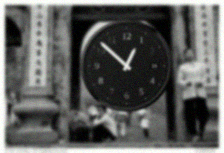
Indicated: **12:52**
